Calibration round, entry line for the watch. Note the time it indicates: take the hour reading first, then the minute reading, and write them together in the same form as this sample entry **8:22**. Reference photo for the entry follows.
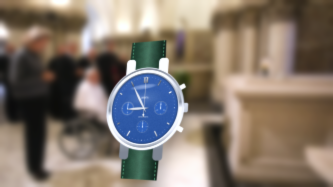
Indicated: **8:55**
